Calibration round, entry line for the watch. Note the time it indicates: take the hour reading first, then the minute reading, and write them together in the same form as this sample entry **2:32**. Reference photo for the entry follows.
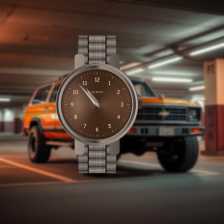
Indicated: **10:53**
